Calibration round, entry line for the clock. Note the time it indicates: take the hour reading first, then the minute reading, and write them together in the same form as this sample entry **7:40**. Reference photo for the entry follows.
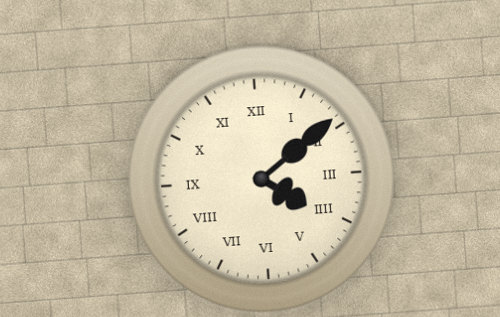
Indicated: **4:09**
